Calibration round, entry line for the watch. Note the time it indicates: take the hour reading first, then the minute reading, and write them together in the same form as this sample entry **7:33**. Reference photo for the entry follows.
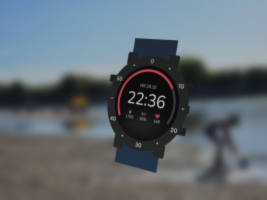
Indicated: **22:36**
